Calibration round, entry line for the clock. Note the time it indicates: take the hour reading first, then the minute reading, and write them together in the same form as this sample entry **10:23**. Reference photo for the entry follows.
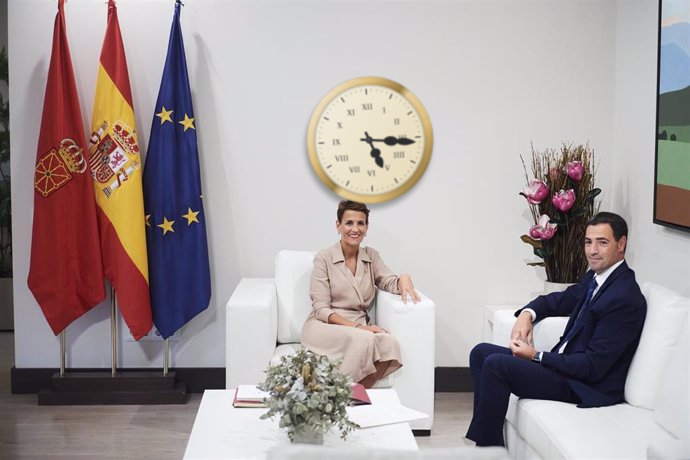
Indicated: **5:16**
